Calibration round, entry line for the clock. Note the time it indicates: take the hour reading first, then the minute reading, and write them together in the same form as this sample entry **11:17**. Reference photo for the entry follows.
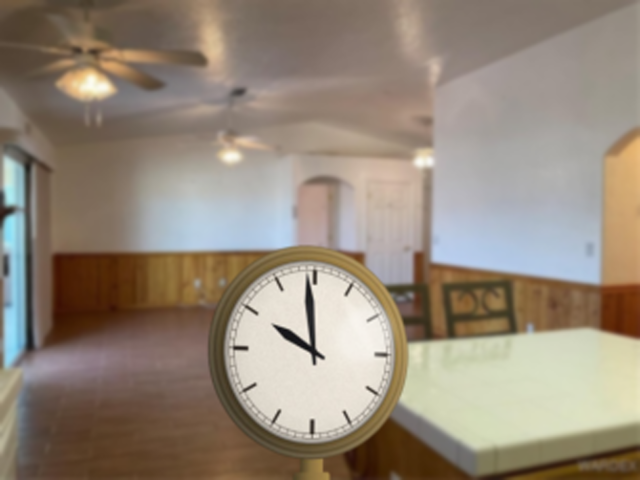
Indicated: **9:59**
